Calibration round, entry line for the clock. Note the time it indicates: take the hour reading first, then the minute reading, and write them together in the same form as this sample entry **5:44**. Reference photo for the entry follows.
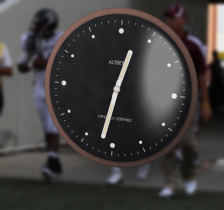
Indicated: **12:32**
